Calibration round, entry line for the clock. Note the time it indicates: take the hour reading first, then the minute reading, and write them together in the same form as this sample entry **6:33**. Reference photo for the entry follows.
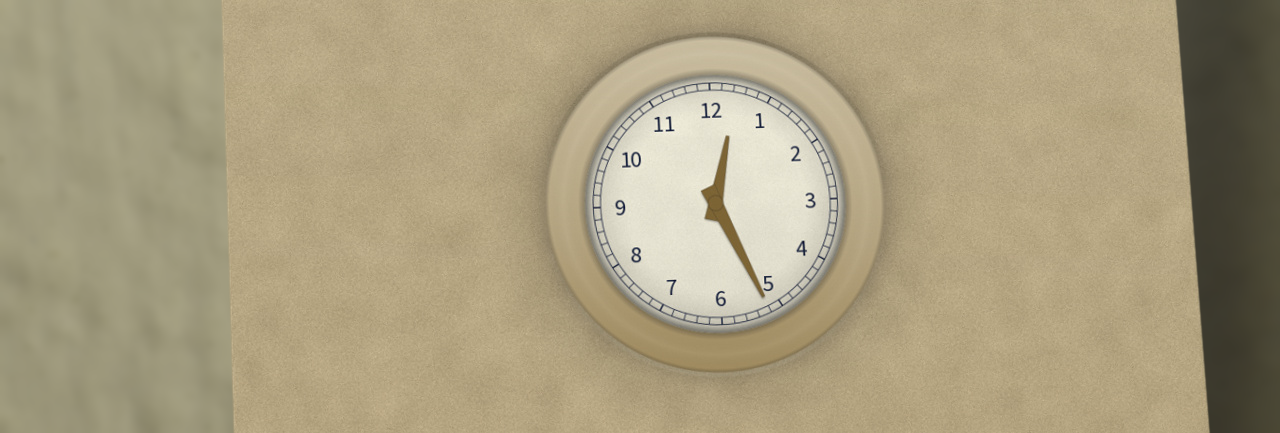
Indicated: **12:26**
